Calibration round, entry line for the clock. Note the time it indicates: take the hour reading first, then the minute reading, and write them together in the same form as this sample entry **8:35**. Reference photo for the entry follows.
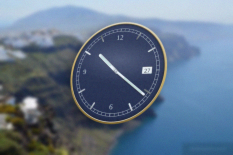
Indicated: **10:21**
